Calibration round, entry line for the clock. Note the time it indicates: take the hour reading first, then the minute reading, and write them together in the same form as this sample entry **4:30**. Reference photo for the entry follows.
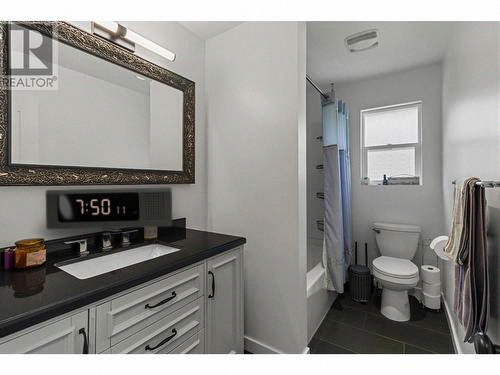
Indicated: **7:50**
